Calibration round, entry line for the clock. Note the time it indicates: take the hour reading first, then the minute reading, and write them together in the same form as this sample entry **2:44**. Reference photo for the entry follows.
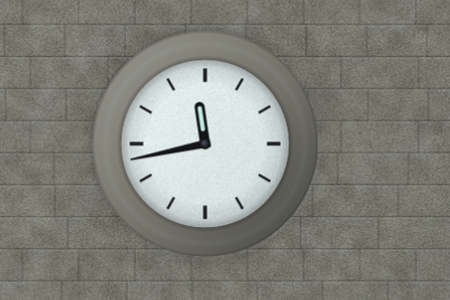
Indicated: **11:43**
